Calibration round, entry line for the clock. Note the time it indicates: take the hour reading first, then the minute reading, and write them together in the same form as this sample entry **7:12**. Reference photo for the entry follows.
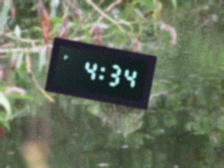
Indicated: **4:34**
